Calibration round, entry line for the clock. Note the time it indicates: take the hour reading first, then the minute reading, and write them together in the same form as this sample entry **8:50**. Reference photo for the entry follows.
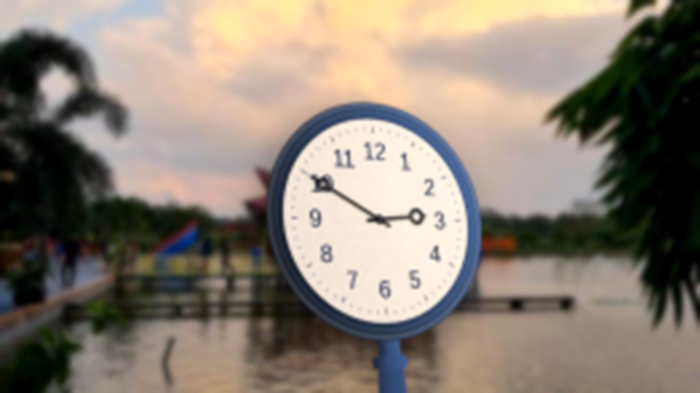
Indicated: **2:50**
